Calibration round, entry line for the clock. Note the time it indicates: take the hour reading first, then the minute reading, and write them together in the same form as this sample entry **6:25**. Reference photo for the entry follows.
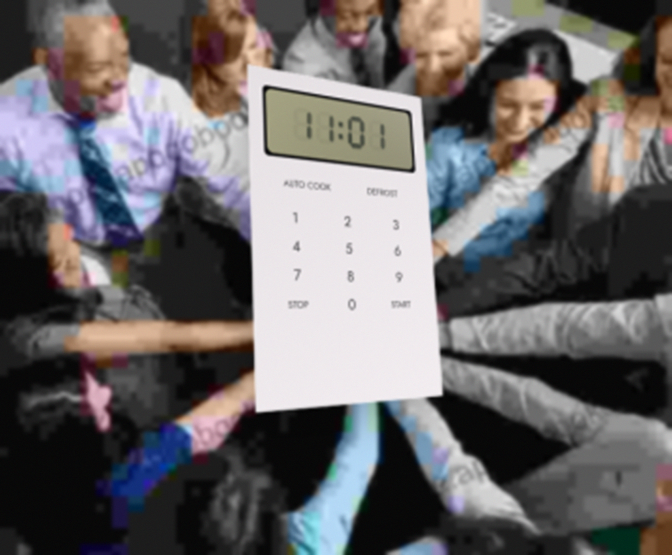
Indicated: **11:01**
